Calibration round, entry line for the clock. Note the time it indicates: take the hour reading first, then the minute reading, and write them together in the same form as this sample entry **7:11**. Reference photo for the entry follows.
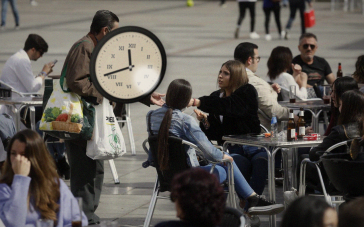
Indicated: **11:42**
